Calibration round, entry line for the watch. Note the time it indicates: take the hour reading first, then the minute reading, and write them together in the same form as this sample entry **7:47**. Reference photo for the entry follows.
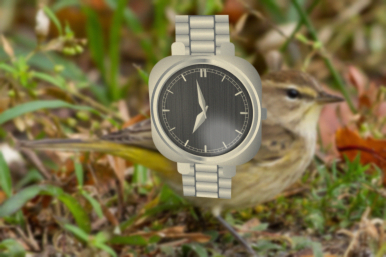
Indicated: **6:58**
